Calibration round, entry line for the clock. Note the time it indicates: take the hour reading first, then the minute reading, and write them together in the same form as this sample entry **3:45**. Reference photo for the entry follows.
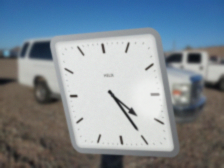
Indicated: **4:25**
